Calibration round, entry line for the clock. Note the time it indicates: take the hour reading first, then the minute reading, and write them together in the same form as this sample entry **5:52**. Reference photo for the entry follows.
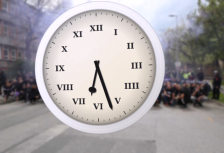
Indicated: **6:27**
